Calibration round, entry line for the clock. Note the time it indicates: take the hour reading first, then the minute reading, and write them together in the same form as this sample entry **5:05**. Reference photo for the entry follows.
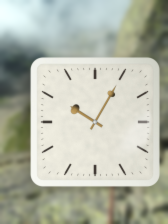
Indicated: **10:05**
